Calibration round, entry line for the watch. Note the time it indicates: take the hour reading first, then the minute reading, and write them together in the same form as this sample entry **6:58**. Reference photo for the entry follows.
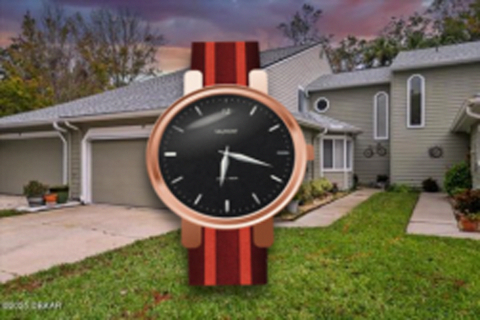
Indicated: **6:18**
